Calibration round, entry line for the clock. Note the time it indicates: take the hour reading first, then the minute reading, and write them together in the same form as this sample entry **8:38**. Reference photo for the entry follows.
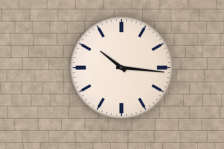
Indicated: **10:16**
